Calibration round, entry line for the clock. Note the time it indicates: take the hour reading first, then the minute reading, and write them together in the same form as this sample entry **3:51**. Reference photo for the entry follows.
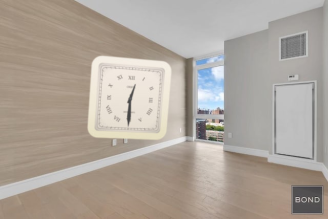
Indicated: **12:30**
